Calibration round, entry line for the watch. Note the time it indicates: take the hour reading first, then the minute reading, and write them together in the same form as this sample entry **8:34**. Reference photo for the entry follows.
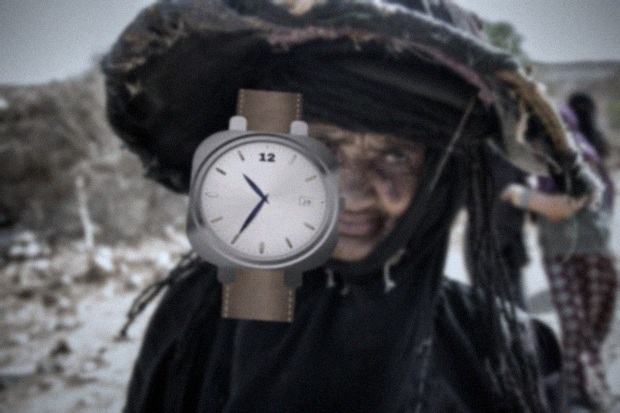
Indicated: **10:35**
